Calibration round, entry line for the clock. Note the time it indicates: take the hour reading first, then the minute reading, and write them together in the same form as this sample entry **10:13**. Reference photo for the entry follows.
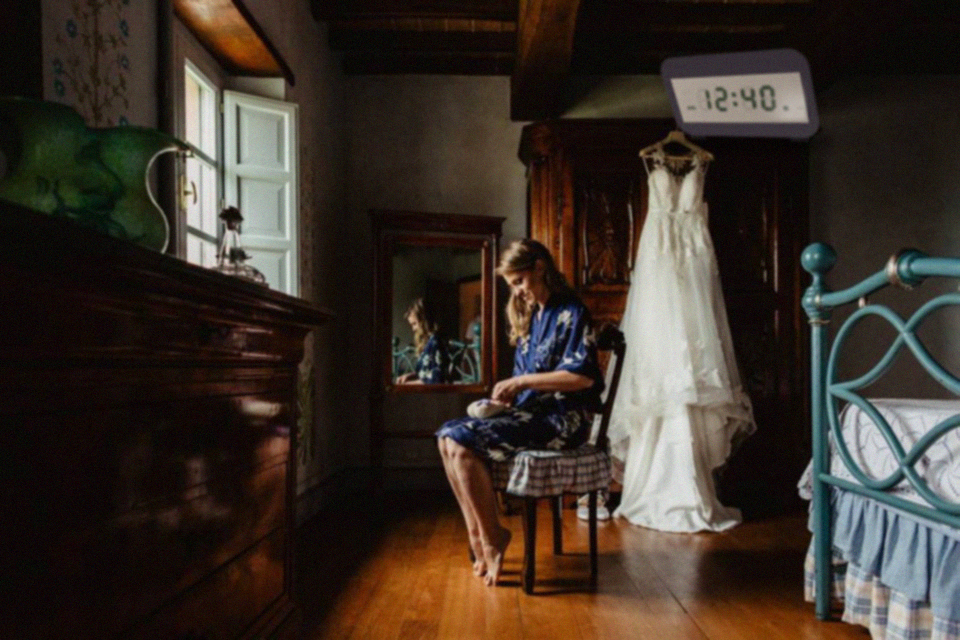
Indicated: **12:40**
